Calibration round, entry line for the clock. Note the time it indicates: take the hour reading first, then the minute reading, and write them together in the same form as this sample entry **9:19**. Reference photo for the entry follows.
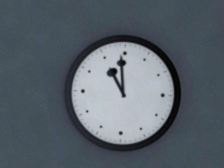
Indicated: **10:59**
